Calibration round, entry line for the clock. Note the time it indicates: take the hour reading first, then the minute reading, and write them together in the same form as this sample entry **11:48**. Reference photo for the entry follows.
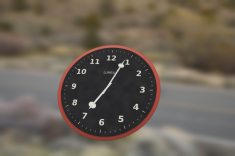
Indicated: **7:04**
